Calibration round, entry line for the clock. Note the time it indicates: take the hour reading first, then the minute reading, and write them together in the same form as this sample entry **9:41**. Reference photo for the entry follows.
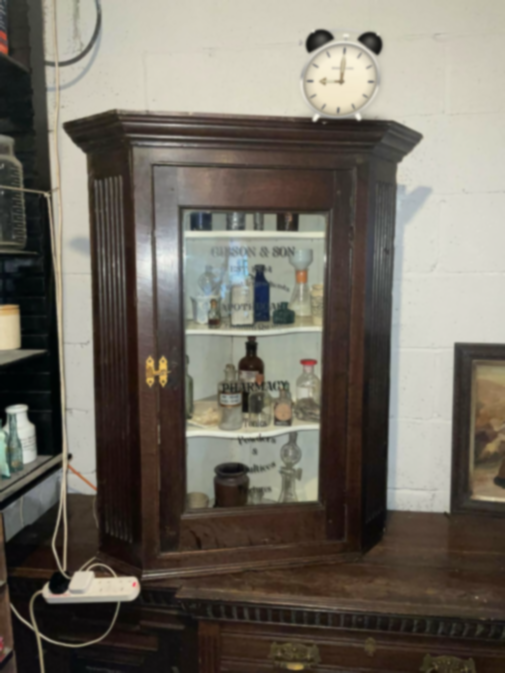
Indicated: **9:00**
